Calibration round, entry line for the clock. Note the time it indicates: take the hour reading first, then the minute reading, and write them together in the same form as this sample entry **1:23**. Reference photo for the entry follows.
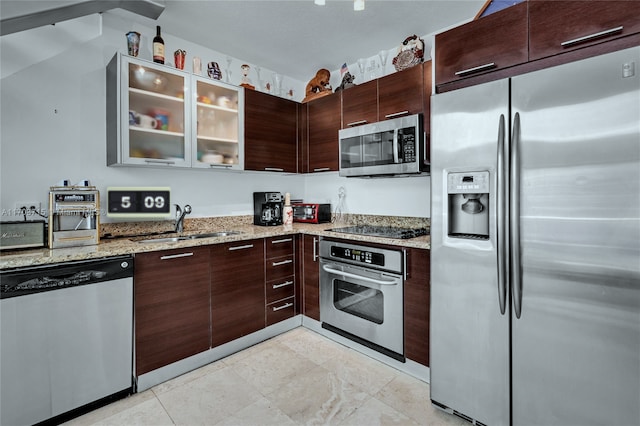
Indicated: **5:09**
